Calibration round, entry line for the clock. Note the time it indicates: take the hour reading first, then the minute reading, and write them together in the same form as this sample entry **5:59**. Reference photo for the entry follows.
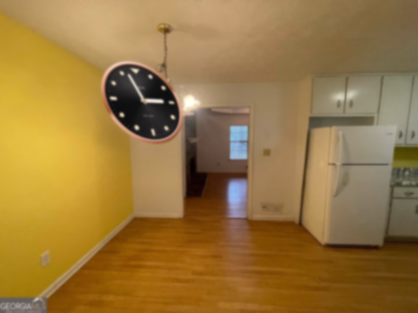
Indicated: **2:57**
